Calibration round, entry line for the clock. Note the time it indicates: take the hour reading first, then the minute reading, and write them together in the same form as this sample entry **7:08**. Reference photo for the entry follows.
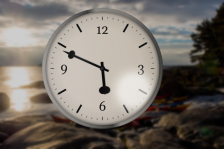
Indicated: **5:49**
